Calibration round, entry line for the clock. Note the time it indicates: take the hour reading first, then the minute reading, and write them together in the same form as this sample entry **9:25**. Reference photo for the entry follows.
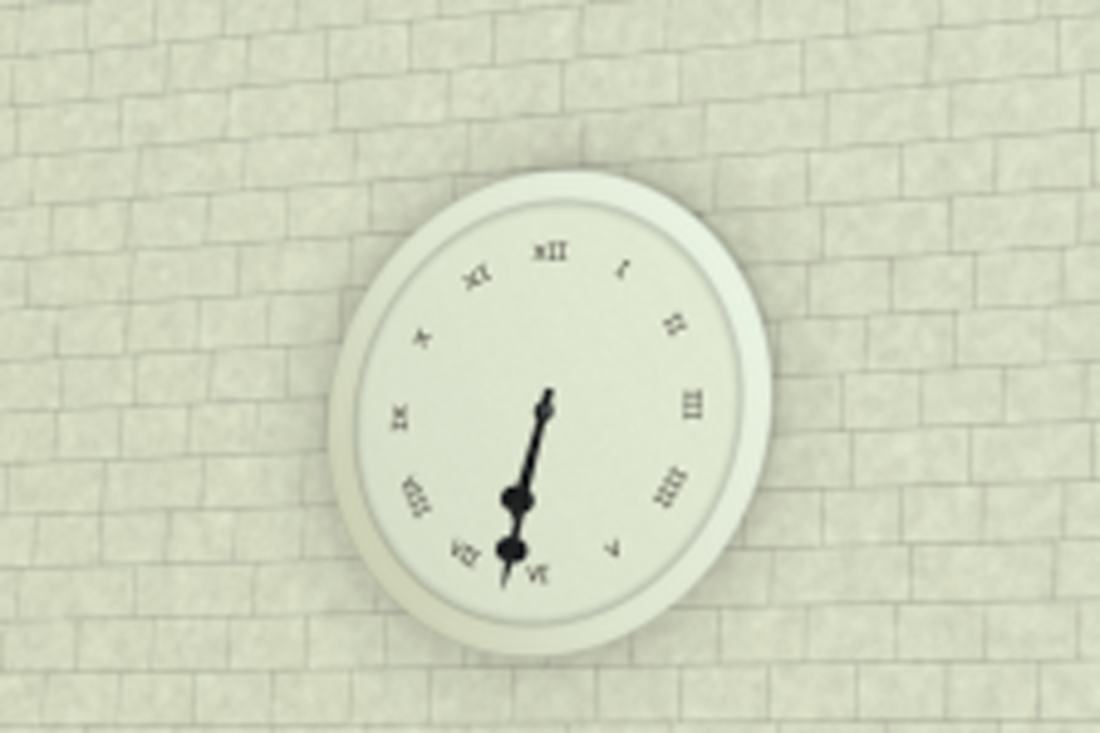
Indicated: **6:32**
